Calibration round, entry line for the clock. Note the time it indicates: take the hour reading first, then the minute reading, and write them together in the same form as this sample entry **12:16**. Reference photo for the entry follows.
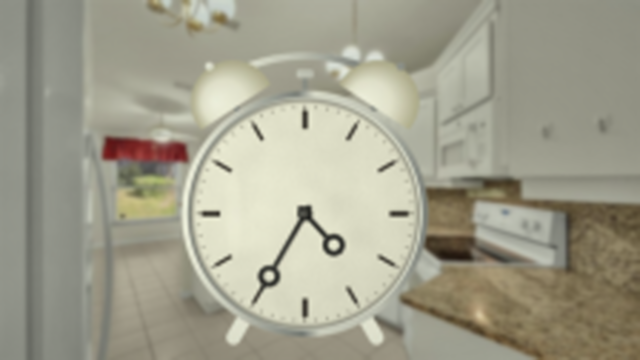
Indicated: **4:35**
